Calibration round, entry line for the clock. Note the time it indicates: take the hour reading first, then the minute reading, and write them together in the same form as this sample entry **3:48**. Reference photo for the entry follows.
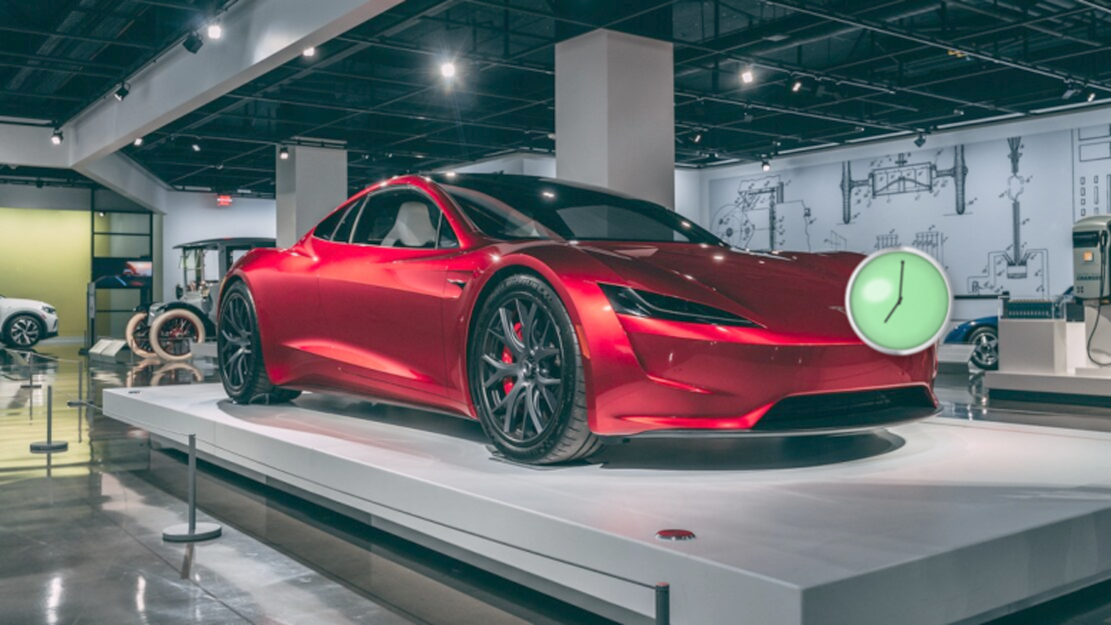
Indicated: **7:00**
